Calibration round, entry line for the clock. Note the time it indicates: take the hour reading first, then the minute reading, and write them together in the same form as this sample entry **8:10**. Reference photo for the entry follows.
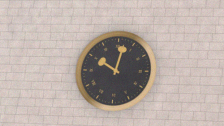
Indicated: **10:02**
